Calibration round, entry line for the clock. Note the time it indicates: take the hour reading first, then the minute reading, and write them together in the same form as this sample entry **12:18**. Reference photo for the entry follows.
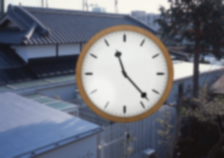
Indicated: **11:23**
